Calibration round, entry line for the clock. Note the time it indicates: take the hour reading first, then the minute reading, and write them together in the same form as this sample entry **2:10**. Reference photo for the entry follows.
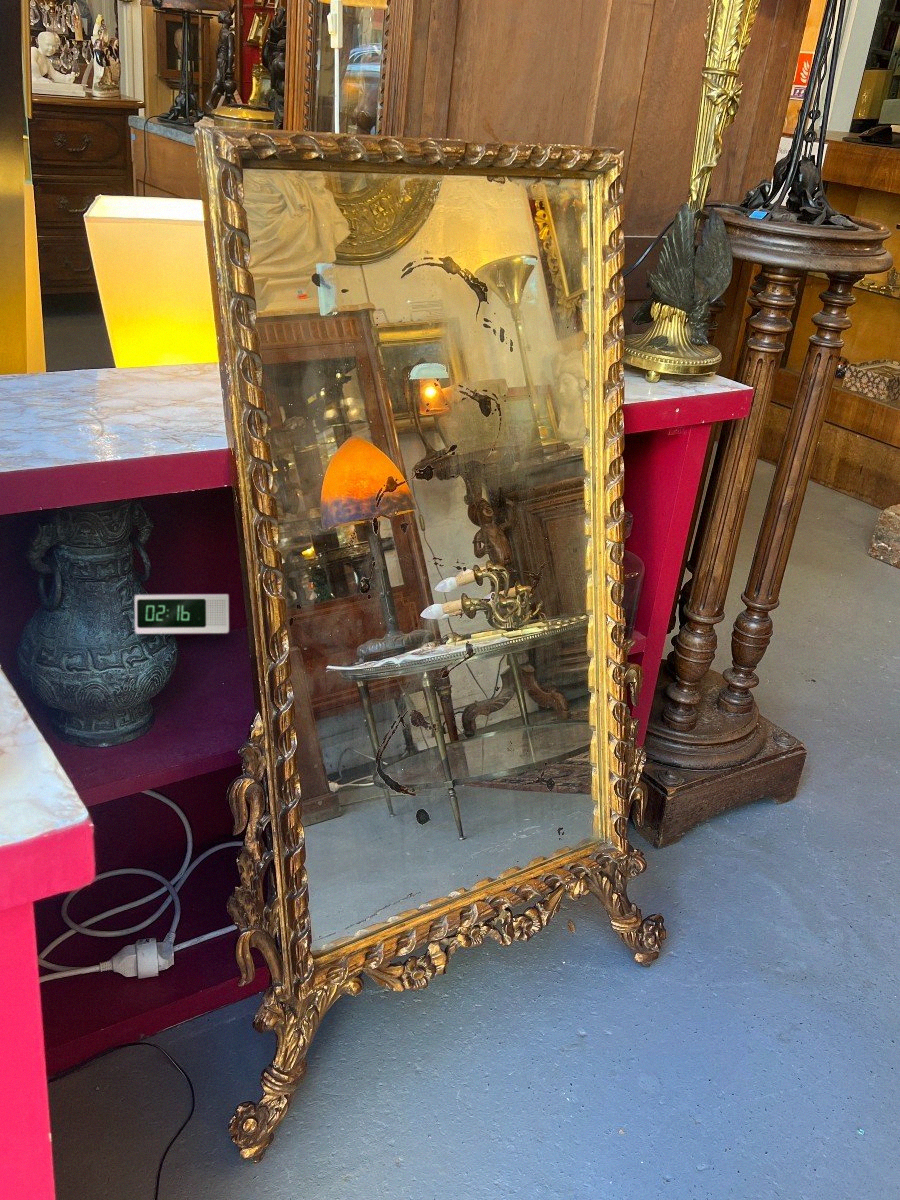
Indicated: **2:16**
